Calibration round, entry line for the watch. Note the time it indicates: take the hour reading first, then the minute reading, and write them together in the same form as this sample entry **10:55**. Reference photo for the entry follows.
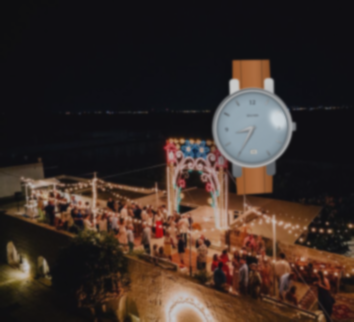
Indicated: **8:35**
